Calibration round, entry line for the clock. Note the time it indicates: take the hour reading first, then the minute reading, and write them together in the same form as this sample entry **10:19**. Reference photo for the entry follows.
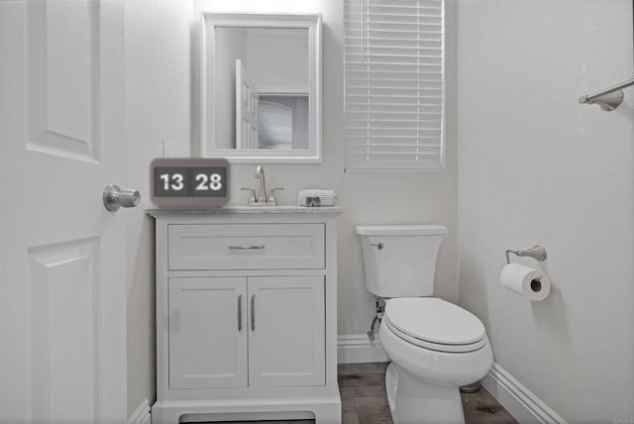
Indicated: **13:28**
